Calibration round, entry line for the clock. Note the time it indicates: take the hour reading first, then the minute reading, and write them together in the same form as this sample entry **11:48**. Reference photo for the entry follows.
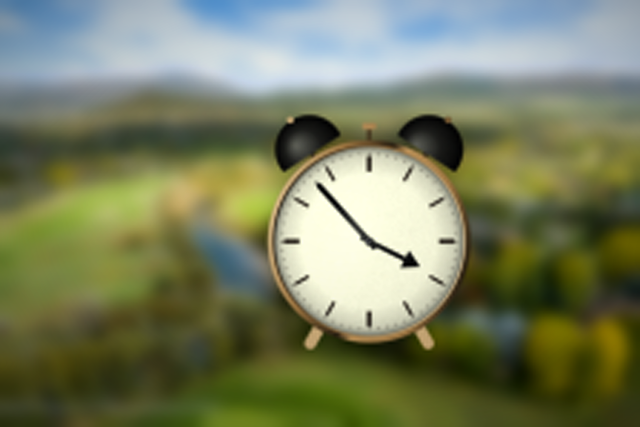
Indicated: **3:53**
